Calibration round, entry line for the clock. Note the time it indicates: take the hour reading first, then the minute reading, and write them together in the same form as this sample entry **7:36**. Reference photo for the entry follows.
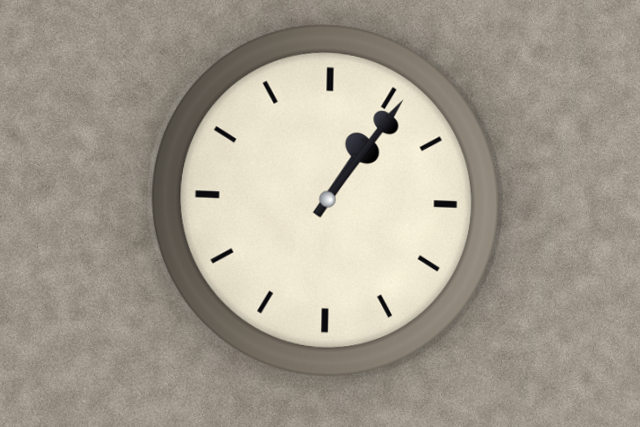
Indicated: **1:06**
